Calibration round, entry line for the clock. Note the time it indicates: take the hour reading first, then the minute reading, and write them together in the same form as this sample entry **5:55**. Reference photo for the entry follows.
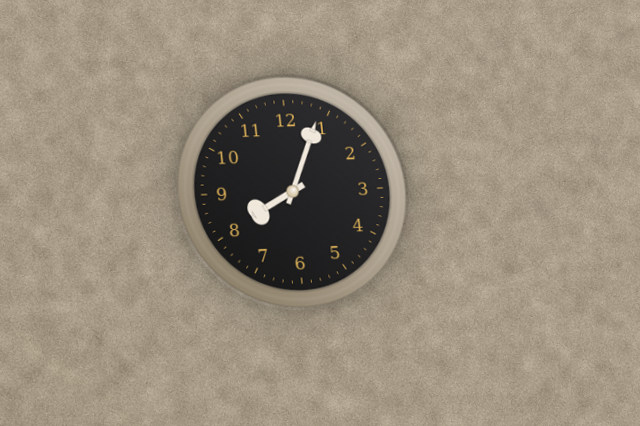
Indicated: **8:04**
